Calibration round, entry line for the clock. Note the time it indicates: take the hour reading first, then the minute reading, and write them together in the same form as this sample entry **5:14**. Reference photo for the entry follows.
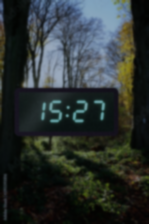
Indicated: **15:27**
